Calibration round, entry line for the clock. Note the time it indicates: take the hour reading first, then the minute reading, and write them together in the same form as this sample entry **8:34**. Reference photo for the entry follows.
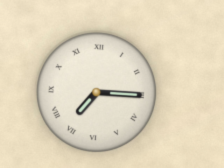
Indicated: **7:15**
